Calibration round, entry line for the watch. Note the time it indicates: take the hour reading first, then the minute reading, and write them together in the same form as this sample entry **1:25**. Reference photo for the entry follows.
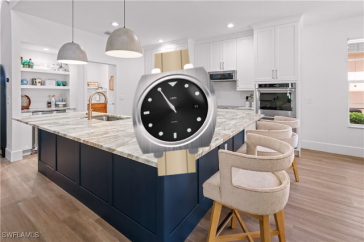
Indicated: **10:55**
